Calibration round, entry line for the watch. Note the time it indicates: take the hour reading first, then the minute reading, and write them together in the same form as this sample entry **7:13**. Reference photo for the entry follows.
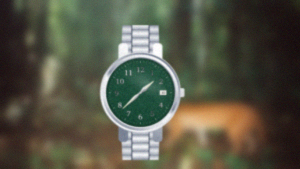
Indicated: **1:38**
